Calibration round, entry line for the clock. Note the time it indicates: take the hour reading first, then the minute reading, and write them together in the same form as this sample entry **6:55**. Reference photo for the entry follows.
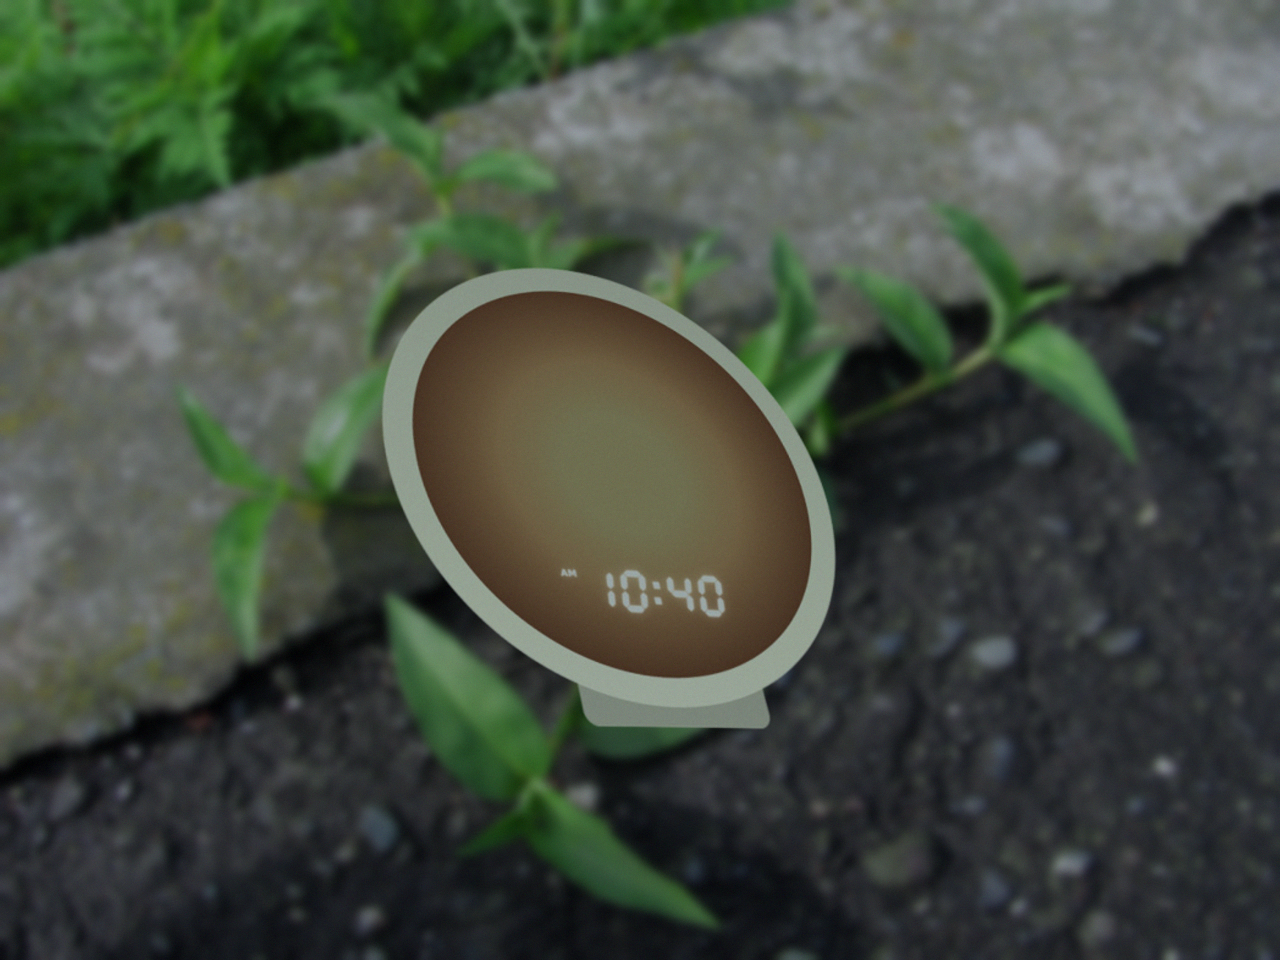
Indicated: **10:40**
